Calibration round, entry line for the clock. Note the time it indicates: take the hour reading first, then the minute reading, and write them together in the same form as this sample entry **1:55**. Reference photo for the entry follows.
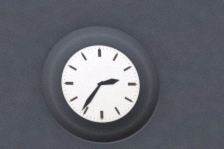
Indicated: **2:36**
